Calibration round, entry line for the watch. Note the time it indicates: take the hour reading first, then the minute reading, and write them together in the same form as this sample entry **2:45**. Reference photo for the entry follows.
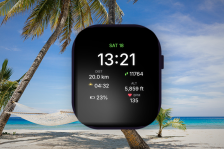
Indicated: **13:21**
